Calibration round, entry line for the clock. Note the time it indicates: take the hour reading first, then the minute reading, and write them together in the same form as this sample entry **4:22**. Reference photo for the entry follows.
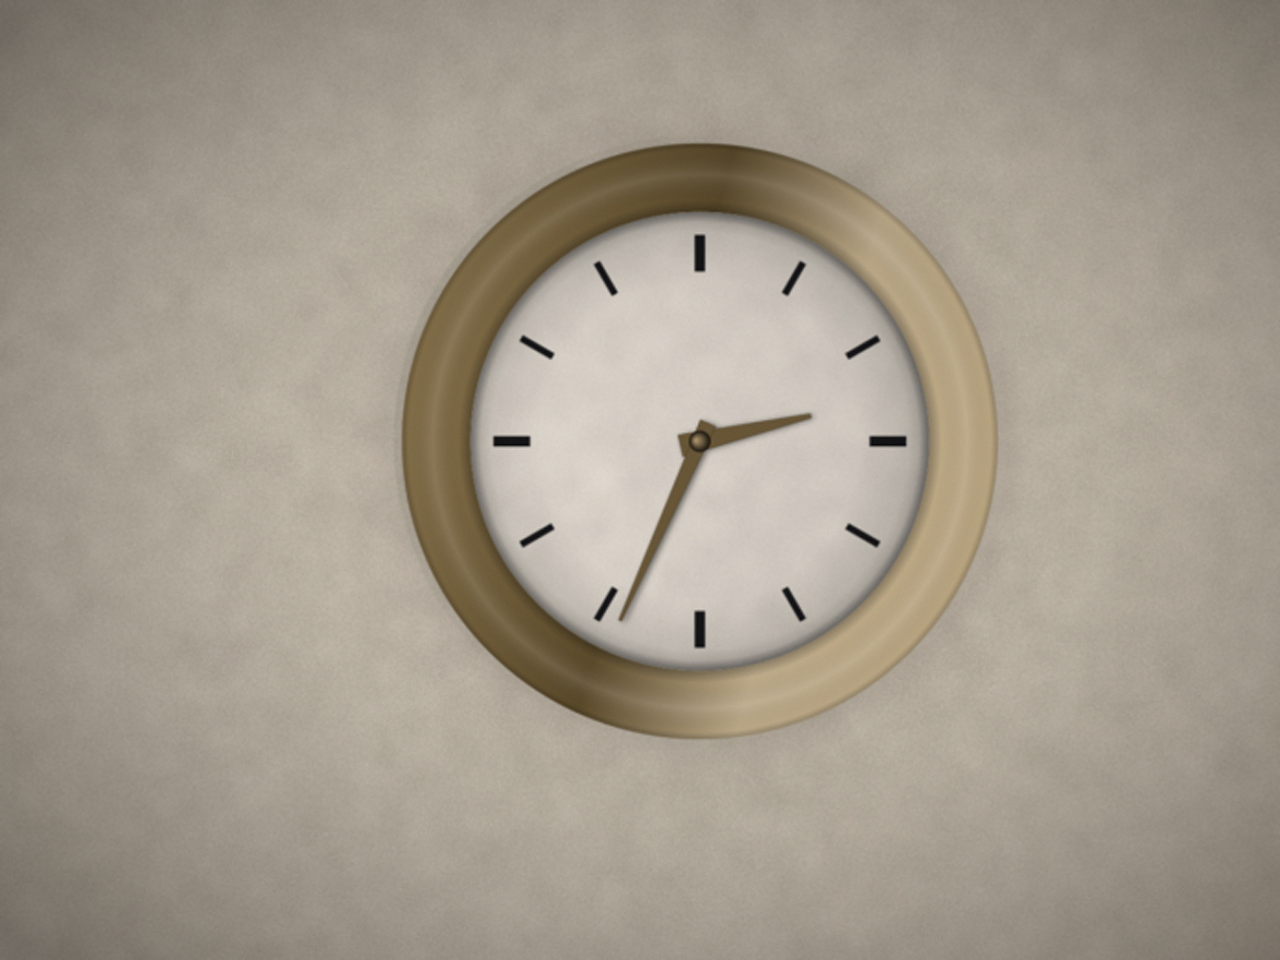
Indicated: **2:34**
